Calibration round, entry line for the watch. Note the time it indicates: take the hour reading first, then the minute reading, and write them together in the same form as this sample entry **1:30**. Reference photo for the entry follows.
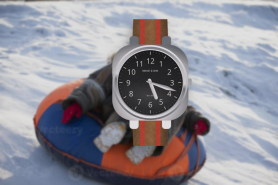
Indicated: **5:18**
